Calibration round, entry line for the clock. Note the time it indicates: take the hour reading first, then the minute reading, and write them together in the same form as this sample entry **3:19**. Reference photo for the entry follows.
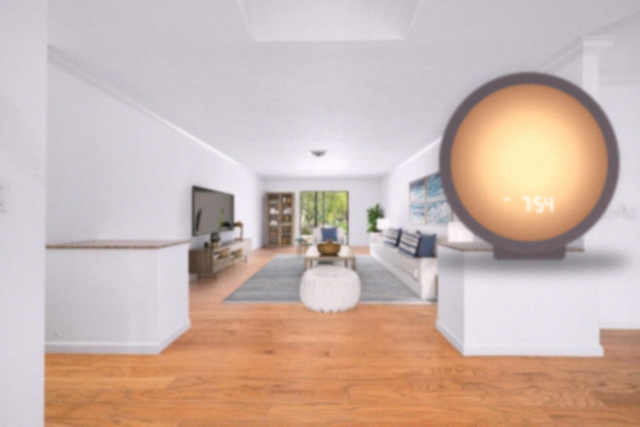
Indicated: **7:54**
